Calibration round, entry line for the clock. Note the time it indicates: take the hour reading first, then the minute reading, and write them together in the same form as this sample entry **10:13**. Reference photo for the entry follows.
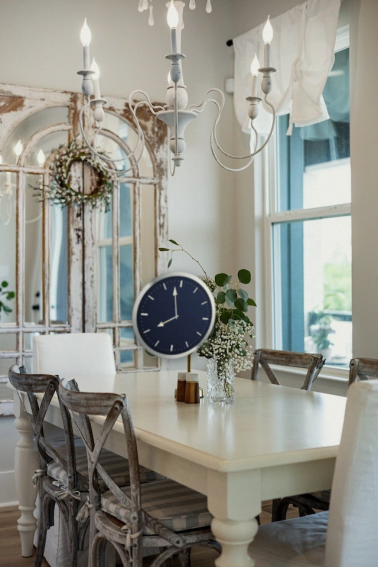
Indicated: **7:58**
